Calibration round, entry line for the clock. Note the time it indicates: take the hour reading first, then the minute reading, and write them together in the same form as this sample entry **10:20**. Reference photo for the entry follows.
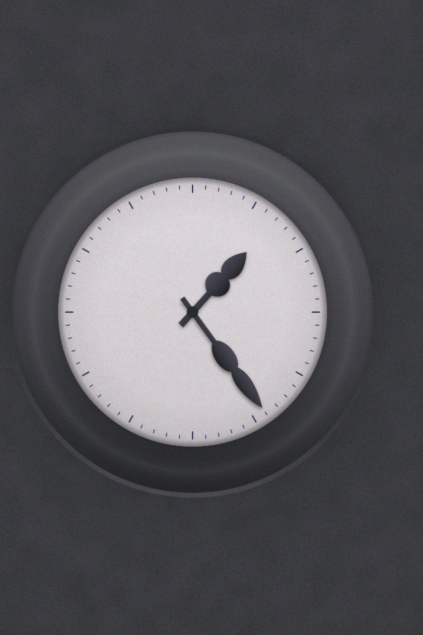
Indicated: **1:24**
